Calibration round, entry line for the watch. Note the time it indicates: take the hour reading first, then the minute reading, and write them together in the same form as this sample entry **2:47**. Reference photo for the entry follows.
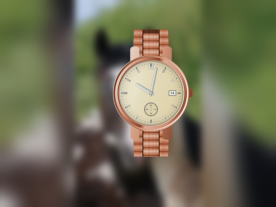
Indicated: **10:02**
